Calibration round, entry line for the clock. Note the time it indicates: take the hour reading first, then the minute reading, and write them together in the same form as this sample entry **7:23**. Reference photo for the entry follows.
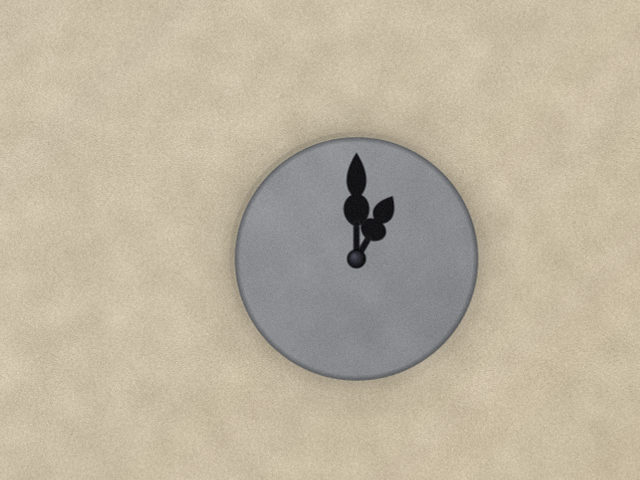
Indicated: **1:00**
